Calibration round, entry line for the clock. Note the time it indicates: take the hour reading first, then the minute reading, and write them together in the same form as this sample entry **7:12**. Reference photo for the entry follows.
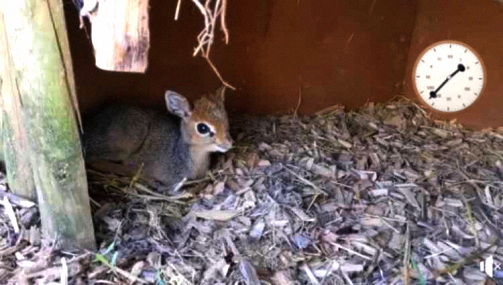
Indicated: **1:37**
